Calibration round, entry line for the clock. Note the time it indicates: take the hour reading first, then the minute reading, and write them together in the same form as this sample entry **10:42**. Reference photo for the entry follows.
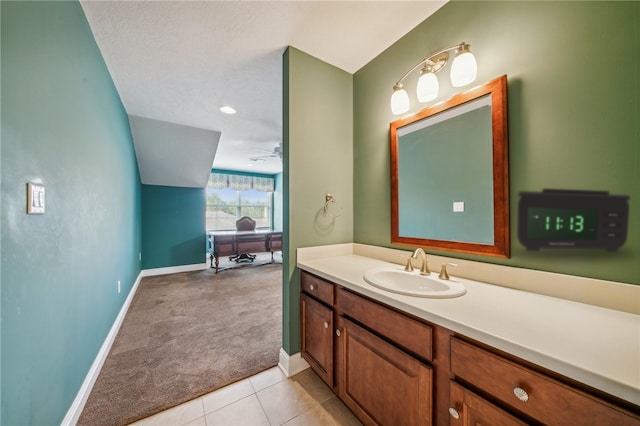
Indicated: **11:13**
